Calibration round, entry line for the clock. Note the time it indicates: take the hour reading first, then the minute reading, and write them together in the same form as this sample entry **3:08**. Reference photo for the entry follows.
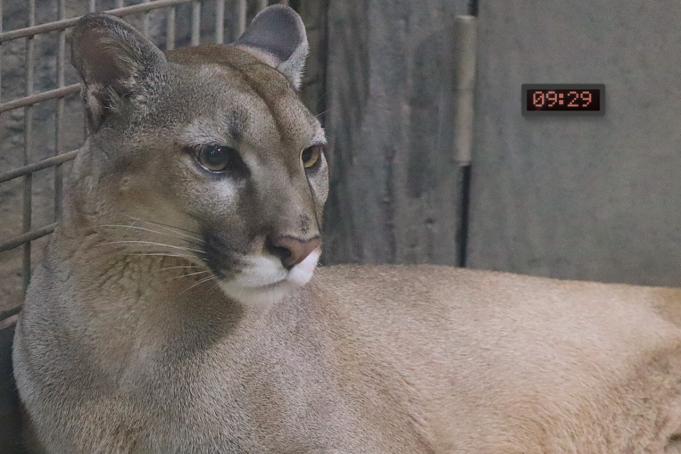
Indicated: **9:29**
